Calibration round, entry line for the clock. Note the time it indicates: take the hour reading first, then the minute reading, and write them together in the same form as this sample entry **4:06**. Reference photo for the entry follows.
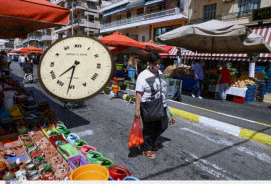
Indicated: **7:31**
